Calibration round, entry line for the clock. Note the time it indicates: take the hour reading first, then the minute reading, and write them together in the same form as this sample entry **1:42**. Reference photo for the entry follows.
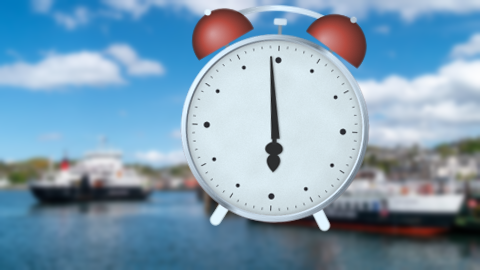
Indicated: **5:59**
